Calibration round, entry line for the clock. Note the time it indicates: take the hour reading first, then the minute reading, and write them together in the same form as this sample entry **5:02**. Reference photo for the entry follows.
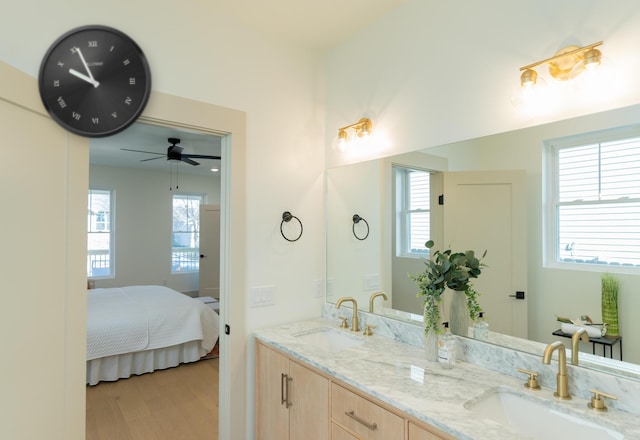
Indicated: **9:56**
